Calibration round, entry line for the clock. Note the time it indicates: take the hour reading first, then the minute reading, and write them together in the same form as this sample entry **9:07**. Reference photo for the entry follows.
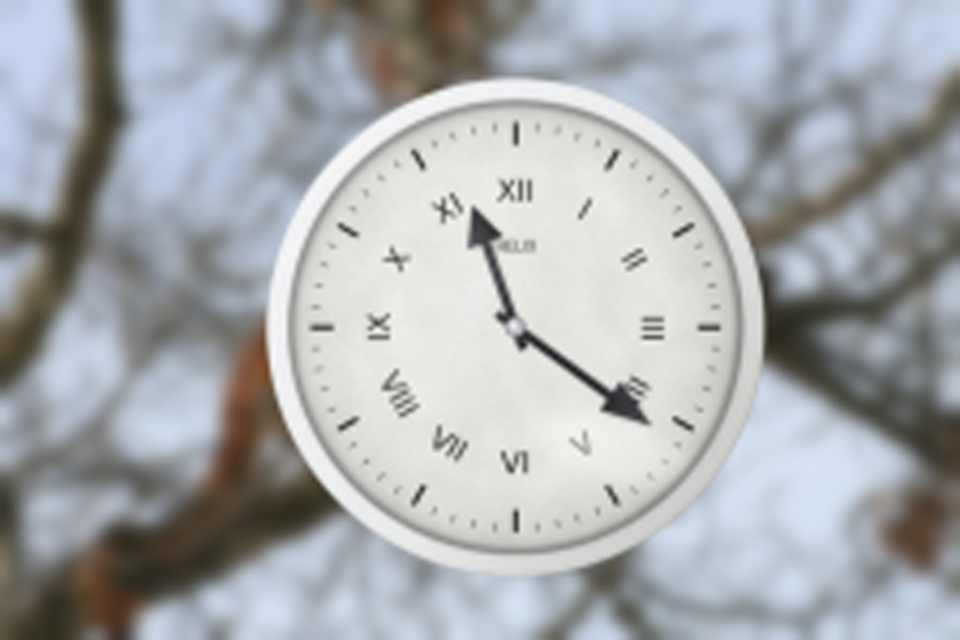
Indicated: **11:21**
